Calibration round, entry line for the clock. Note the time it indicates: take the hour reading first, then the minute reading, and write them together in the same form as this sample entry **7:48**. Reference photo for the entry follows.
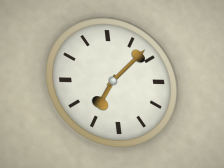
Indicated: **7:08**
